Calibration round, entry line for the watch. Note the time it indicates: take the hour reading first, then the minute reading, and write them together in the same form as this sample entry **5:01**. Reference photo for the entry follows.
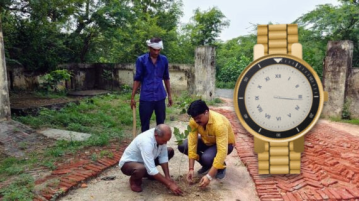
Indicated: **3:16**
